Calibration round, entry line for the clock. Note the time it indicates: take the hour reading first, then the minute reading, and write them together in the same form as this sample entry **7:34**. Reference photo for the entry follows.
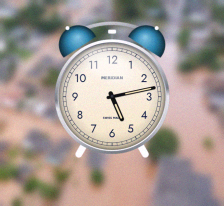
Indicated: **5:13**
